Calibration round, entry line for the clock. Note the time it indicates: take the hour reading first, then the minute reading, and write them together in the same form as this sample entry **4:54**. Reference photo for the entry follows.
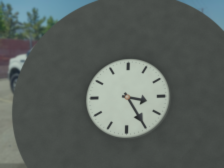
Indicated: **3:25**
